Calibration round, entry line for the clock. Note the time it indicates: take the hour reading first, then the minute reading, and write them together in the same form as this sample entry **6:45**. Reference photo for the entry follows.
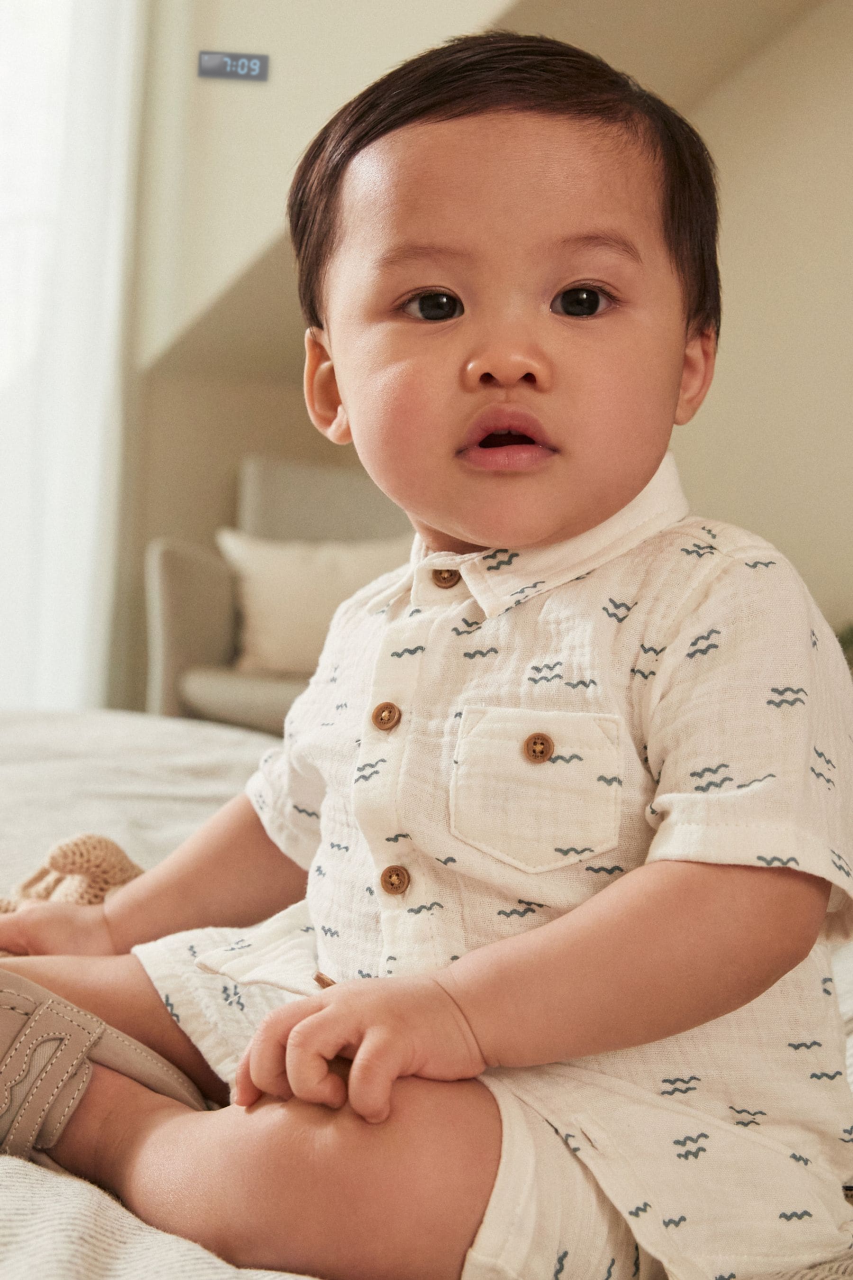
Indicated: **7:09**
